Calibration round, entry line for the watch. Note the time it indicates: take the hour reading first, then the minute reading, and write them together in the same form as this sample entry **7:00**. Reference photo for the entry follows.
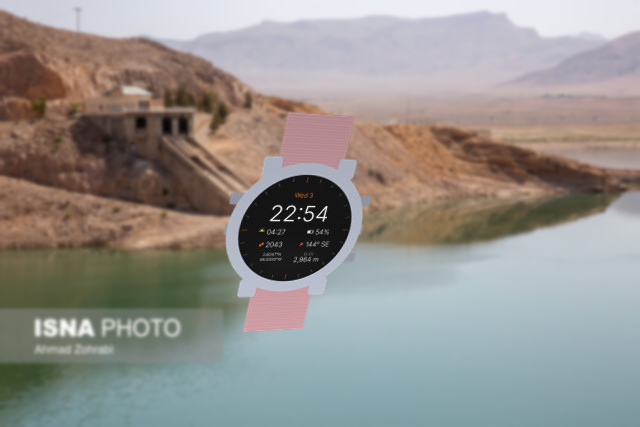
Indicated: **22:54**
